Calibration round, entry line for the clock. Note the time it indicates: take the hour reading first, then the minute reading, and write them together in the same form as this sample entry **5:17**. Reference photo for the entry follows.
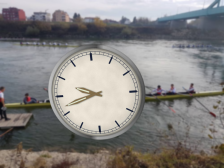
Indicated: **9:42**
